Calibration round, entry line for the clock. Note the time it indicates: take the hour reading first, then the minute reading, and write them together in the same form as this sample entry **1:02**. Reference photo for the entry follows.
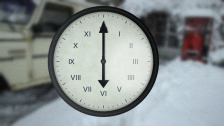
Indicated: **6:00**
